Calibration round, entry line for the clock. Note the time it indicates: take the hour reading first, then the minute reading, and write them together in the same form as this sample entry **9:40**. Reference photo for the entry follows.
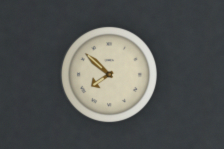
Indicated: **7:52**
